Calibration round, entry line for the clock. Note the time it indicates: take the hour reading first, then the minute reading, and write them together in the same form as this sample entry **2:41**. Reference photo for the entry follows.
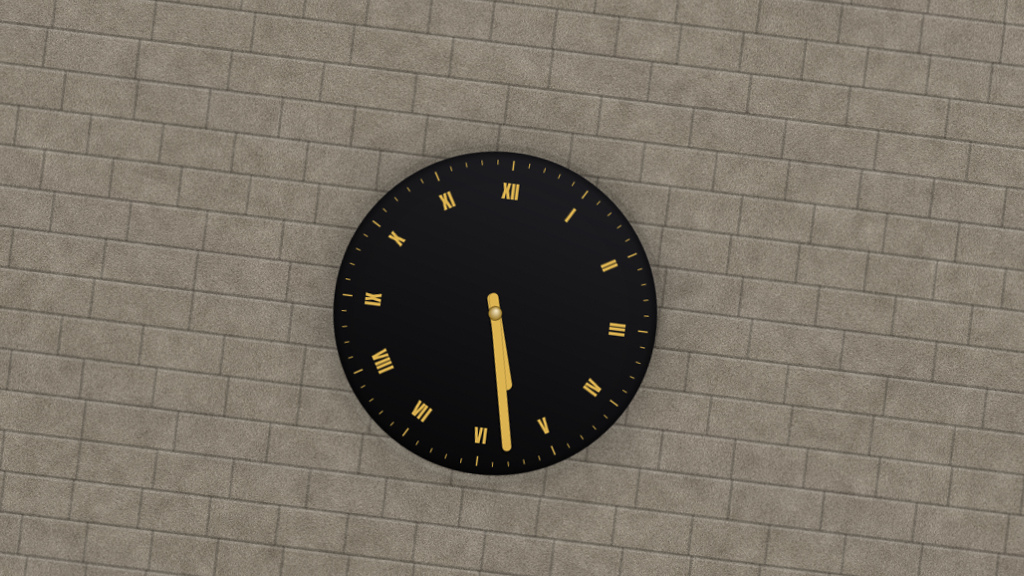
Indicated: **5:28**
